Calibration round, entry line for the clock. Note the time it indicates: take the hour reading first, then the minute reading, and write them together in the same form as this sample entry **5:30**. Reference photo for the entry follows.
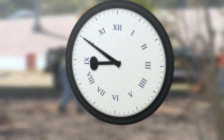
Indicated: **8:50**
